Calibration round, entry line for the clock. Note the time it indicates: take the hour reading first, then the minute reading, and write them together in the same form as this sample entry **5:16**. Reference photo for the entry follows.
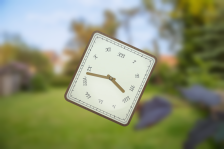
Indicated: **3:43**
